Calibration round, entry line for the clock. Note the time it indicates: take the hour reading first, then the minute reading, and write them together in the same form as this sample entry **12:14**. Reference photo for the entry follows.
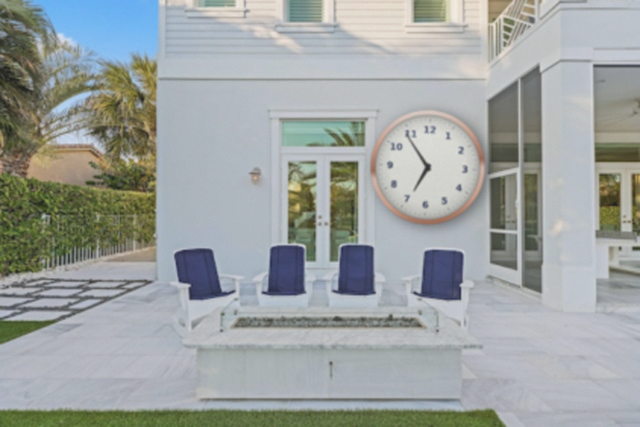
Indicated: **6:54**
